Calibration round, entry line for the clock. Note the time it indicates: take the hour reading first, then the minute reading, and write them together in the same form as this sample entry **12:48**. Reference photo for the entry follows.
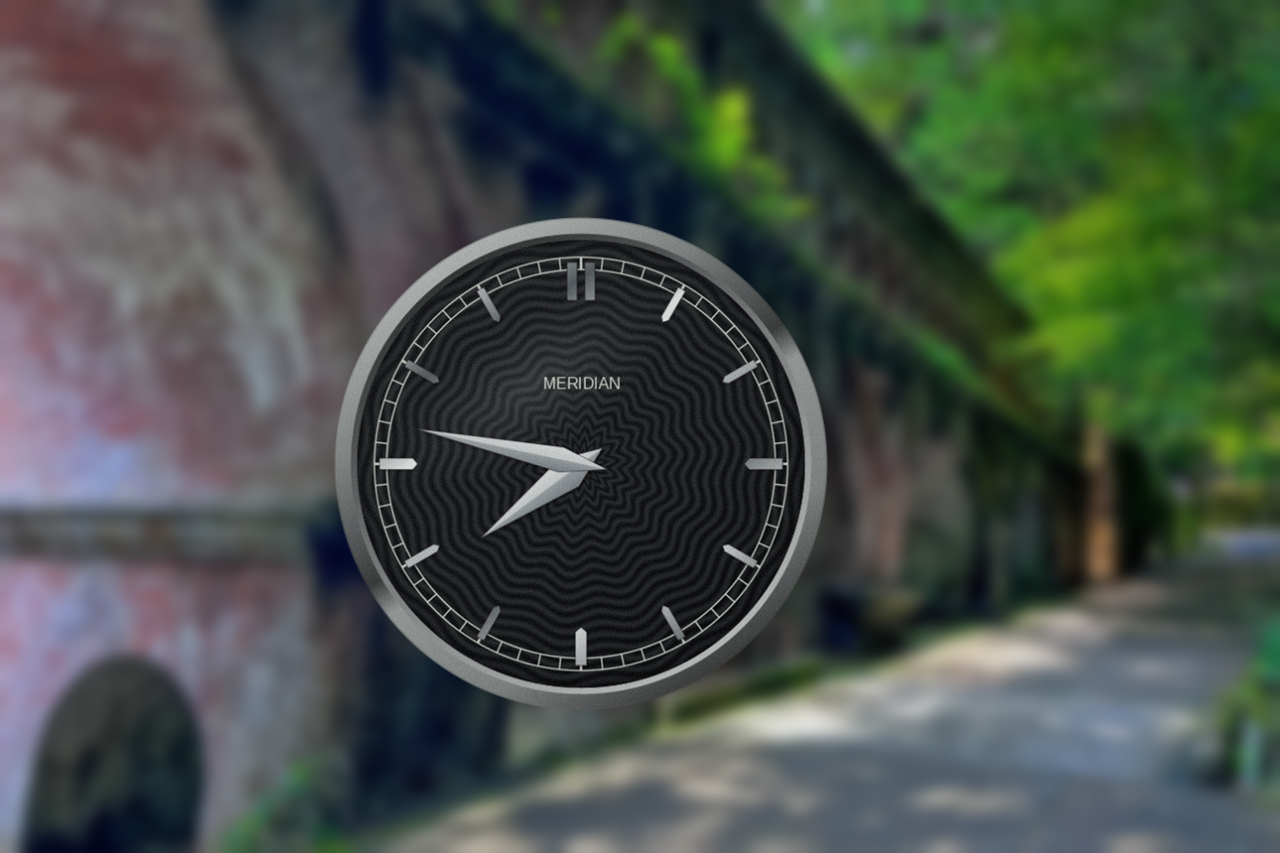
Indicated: **7:47**
